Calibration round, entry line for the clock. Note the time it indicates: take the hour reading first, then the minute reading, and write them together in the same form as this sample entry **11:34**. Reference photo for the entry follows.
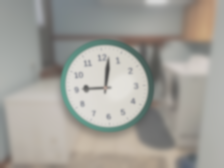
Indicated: **9:02**
